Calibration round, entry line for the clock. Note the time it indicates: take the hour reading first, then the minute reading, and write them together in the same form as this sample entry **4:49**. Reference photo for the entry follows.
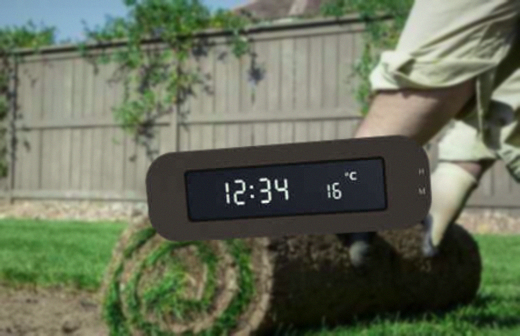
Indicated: **12:34**
